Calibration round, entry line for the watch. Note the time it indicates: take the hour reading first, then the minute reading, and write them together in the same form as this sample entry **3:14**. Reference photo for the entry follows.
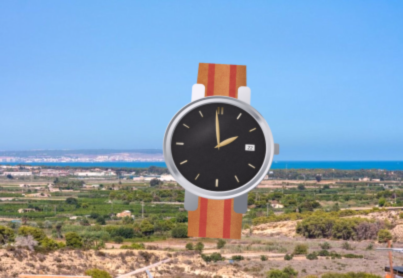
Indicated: **1:59**
